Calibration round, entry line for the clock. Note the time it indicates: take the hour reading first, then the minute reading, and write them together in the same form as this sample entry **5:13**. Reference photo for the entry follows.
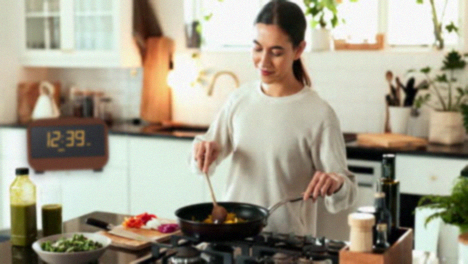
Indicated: **12:39**
